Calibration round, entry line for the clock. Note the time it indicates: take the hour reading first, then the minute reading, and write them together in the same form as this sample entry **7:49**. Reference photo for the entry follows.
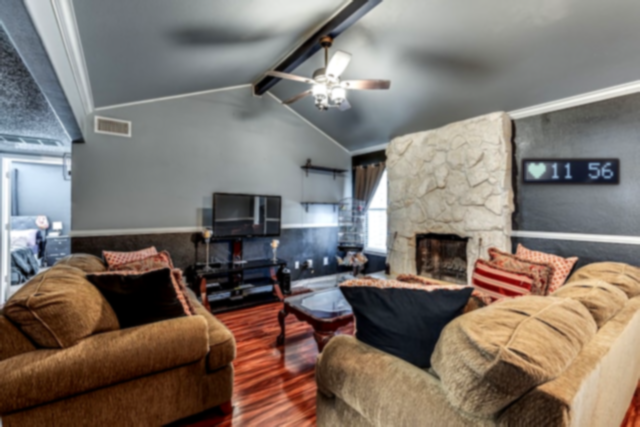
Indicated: **11:56**
